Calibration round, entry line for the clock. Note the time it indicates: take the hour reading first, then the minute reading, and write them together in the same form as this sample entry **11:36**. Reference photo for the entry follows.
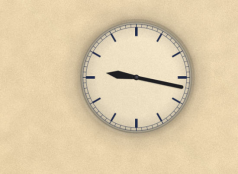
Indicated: **9:17**
